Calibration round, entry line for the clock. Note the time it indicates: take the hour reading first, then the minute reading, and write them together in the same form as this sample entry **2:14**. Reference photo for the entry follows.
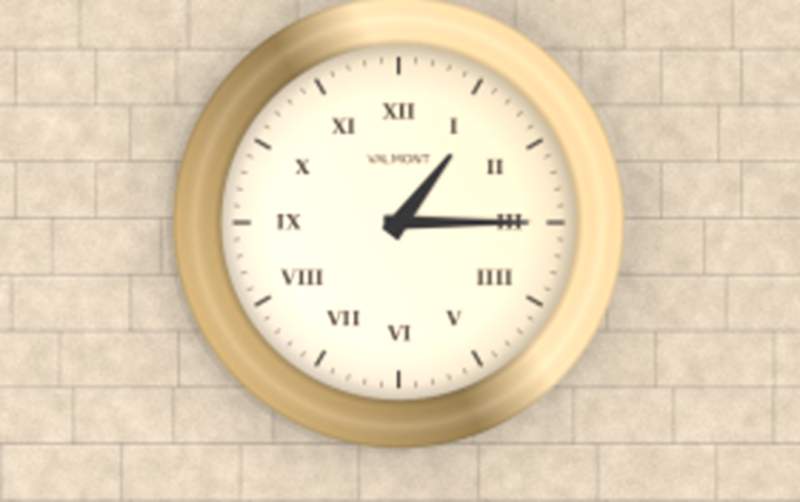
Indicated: **1:15**
